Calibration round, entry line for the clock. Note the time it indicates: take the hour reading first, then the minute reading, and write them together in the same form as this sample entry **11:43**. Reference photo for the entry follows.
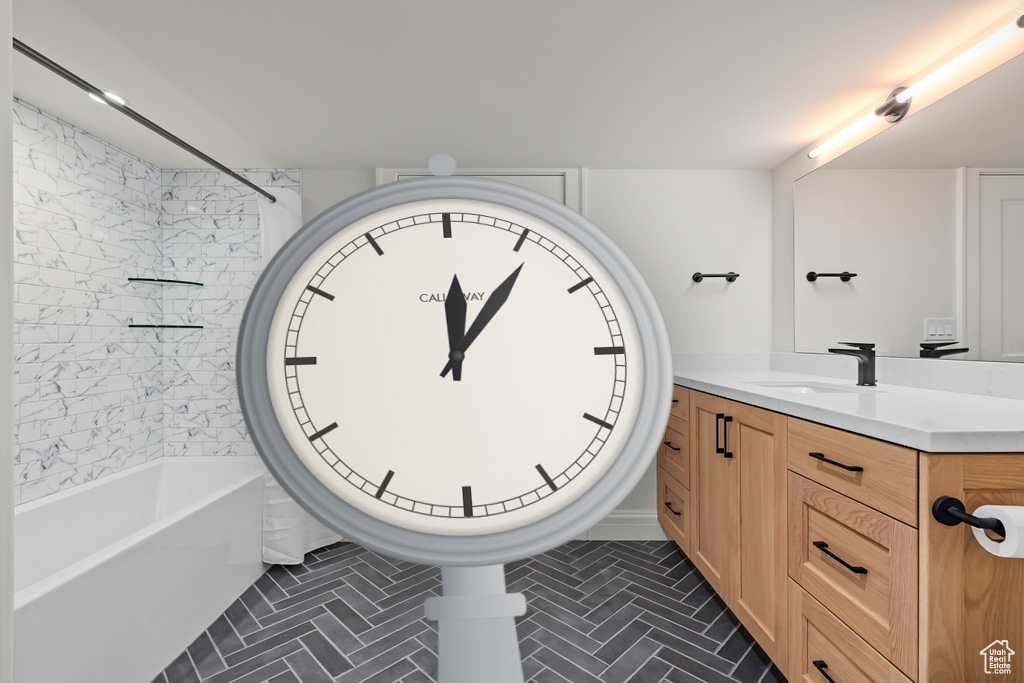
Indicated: **12:06**
